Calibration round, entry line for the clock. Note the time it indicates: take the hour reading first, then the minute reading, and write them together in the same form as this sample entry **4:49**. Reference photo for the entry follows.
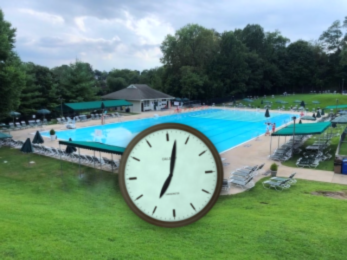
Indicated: **7:02**
